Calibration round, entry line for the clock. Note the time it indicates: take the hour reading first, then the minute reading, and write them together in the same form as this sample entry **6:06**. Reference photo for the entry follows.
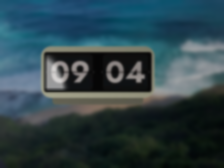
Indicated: **9:04**
